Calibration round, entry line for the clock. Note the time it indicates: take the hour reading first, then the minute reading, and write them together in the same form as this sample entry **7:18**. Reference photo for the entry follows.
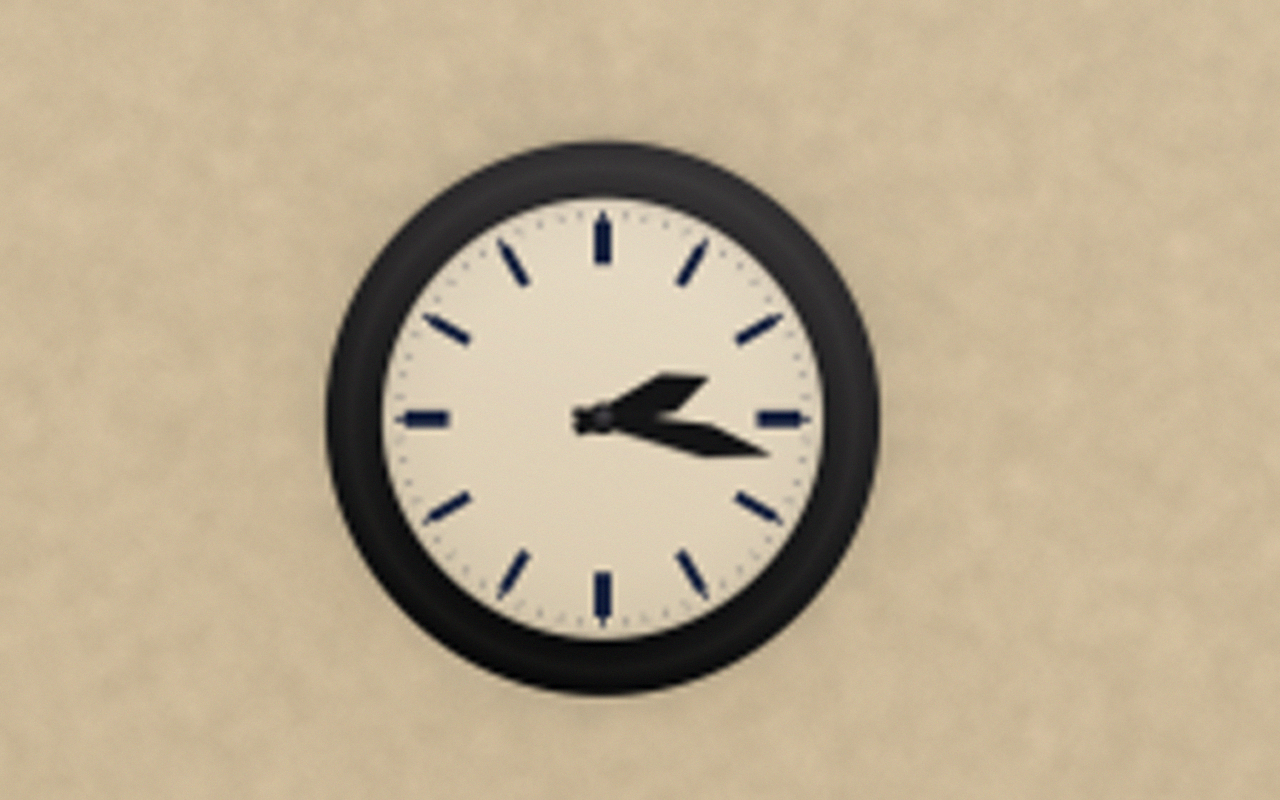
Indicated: **2:17**
